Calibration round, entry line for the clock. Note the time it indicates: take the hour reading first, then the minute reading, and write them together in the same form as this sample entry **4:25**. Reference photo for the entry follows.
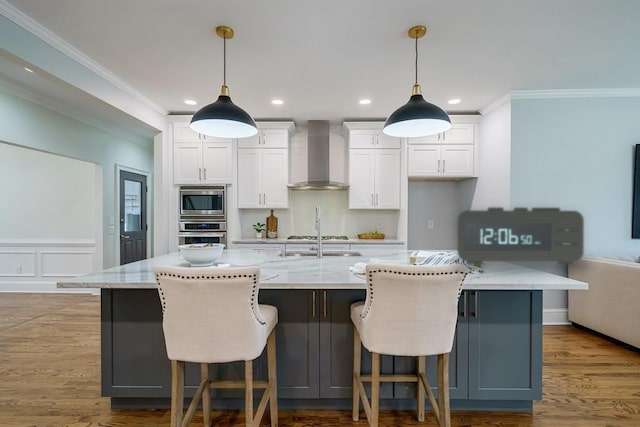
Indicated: **12:06**
